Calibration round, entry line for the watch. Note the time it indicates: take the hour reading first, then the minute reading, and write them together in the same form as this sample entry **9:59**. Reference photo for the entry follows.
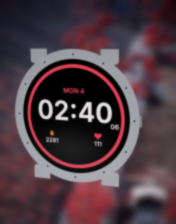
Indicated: **2:40**
